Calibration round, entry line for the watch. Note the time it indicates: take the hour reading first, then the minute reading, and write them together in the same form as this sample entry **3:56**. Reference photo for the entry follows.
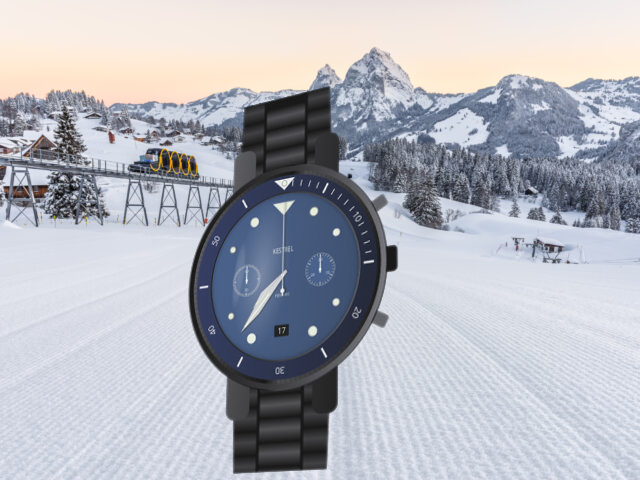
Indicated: **7:37**
